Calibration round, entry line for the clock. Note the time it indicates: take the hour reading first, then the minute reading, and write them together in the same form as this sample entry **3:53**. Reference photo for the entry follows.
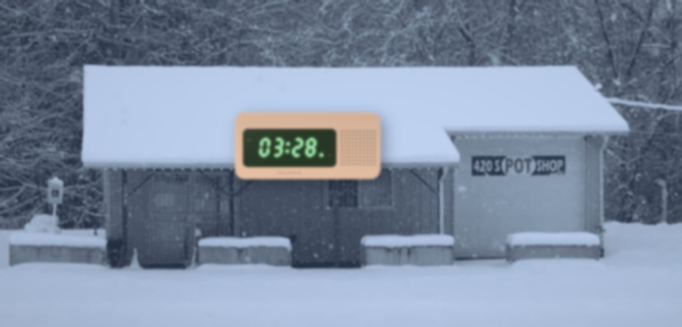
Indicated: **3:28**
